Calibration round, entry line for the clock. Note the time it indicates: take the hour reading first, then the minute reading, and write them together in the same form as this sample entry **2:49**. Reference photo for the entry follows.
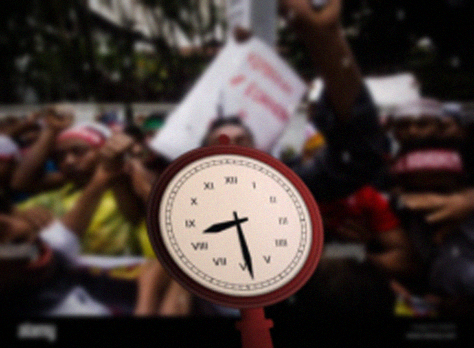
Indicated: **8:29**
